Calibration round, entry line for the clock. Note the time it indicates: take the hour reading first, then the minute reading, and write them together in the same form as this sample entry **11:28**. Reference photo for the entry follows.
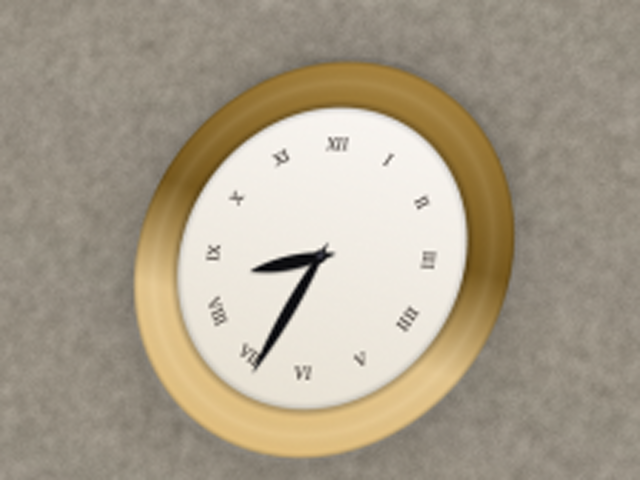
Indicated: **8:34**
